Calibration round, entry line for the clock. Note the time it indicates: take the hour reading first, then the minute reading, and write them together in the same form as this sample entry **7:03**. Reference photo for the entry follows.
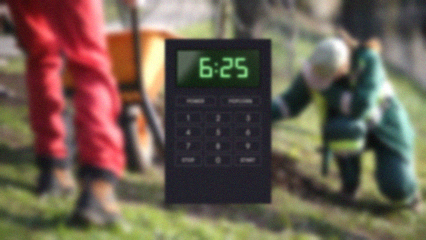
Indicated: **6:25**
